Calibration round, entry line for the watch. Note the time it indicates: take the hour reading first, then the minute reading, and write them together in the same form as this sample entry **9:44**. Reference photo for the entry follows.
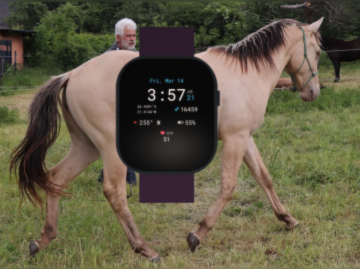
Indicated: **3:57**
